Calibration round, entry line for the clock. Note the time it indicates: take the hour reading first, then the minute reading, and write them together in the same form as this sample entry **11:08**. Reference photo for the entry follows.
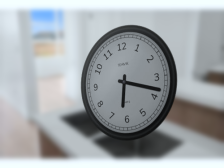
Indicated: **6:18**
